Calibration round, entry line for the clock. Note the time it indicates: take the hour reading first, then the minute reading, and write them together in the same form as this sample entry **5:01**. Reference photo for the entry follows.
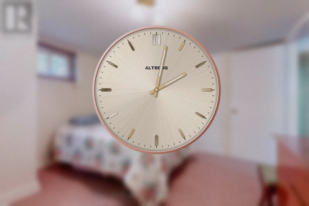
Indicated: **2:02**
